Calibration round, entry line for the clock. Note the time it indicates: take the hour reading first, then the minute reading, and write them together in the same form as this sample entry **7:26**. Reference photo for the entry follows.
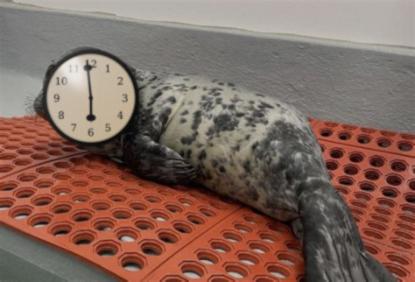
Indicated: **5:59**
